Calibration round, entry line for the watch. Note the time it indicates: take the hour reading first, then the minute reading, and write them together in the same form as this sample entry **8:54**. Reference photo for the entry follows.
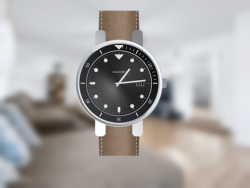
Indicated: **1:14**
